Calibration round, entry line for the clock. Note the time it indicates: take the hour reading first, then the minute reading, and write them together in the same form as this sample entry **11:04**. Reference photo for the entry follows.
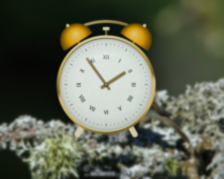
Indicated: **1:54**
